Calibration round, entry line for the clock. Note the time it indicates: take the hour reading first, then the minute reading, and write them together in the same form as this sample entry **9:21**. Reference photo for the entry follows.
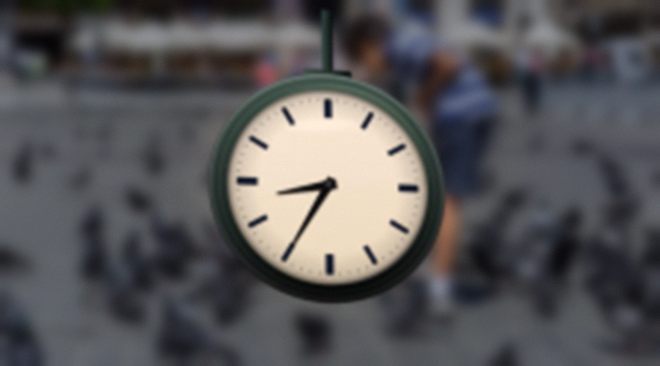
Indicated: **8:35**
